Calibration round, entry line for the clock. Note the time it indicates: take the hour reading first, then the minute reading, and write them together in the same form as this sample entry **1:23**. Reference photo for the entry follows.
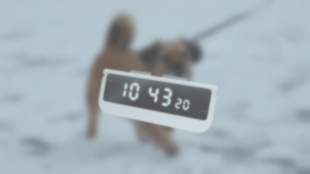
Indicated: **10:43**
